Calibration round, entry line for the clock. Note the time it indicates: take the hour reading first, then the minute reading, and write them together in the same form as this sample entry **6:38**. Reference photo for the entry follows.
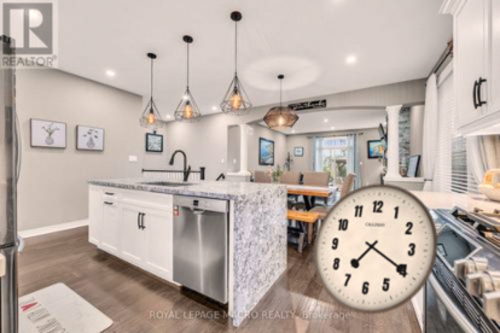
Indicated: **7:20**
